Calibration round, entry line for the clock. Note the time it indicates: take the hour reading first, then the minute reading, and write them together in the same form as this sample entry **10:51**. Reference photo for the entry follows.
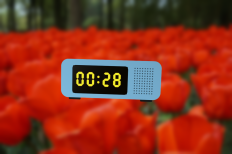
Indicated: **0:28**
